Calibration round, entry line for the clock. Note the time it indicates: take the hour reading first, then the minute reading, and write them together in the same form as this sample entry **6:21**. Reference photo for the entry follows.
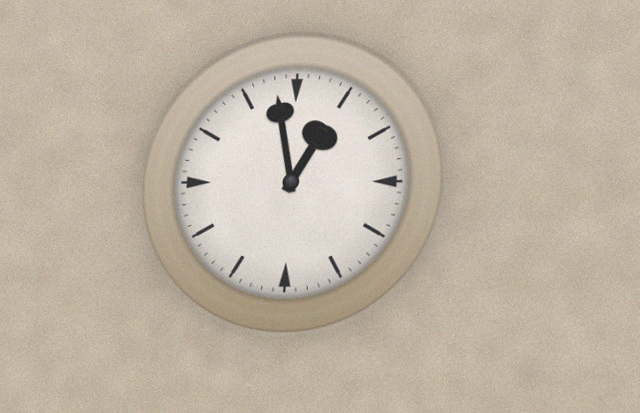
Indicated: **12:58**
